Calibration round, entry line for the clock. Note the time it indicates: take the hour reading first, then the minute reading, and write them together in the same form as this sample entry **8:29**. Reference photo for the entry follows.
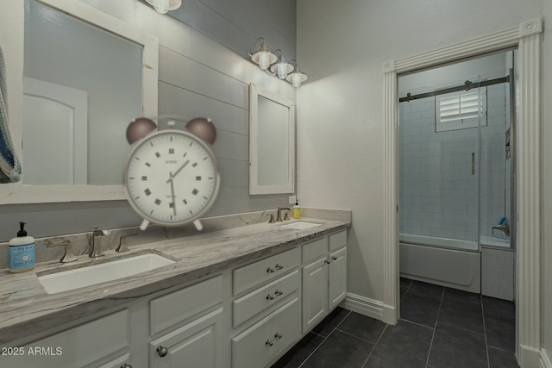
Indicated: **1:29**
